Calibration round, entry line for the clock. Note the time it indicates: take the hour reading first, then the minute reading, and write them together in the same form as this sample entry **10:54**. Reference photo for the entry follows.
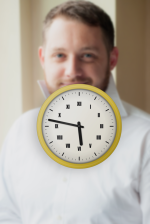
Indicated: **5:47**
